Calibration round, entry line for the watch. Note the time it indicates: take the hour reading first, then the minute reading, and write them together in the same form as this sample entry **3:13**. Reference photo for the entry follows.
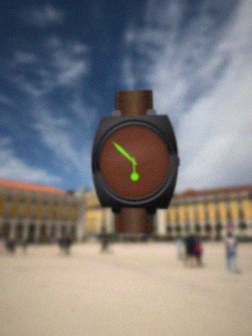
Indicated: **5:52**
